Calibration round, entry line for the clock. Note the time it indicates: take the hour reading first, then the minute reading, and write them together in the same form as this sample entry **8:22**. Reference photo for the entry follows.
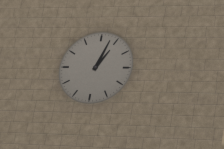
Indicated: **1:03**
